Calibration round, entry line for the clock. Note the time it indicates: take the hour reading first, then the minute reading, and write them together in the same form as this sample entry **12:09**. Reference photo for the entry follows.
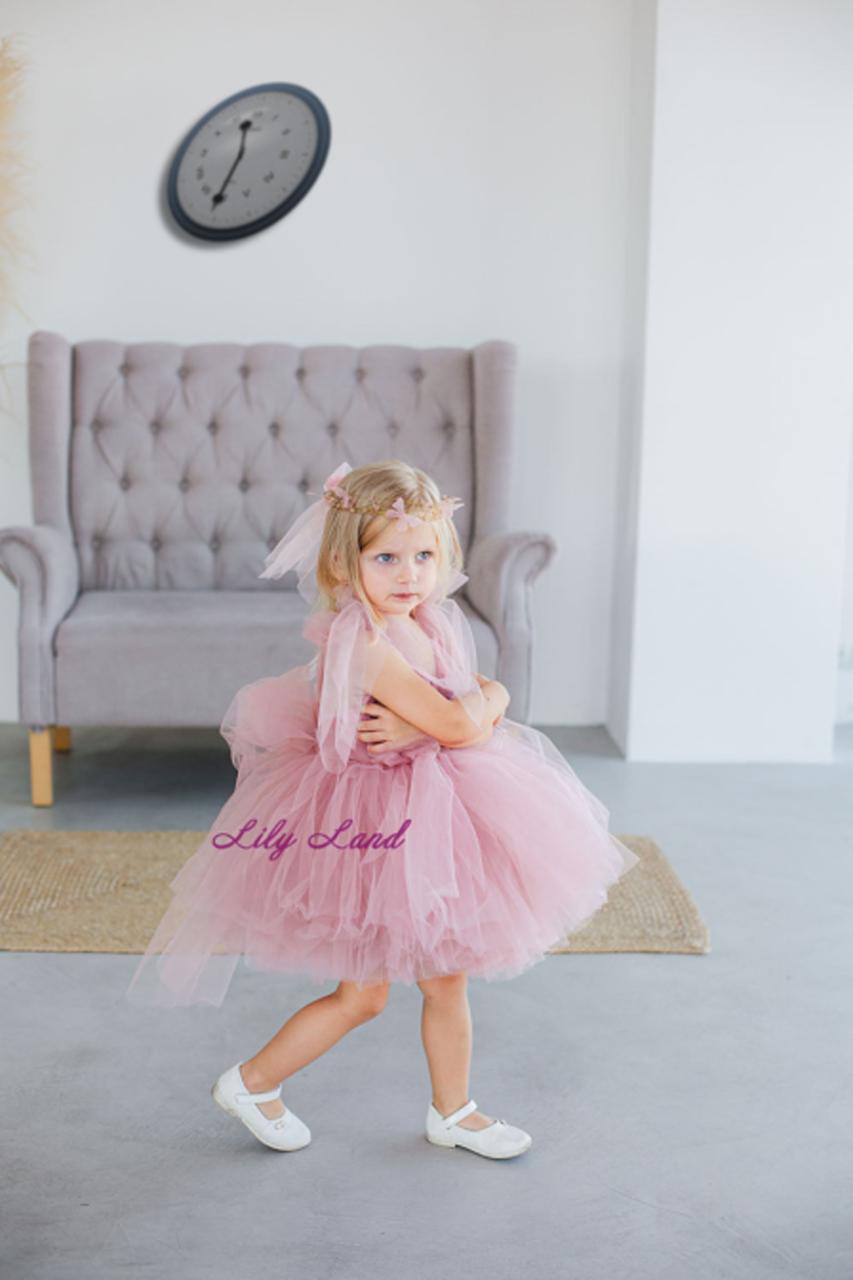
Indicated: **11:31**
